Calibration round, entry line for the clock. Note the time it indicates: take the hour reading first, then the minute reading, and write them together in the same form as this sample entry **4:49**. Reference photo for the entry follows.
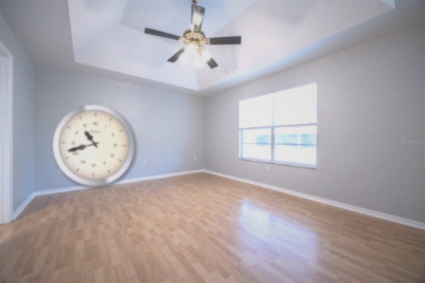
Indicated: **10:42**
